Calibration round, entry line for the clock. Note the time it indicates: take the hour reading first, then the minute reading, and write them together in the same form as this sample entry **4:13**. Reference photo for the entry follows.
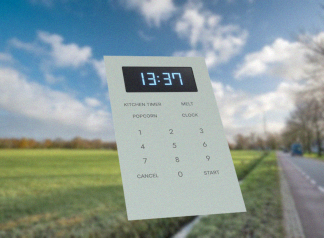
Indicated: **13:37**
